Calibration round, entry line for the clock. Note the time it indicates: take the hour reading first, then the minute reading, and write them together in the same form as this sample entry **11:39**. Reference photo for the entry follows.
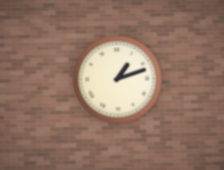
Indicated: **1:12**
